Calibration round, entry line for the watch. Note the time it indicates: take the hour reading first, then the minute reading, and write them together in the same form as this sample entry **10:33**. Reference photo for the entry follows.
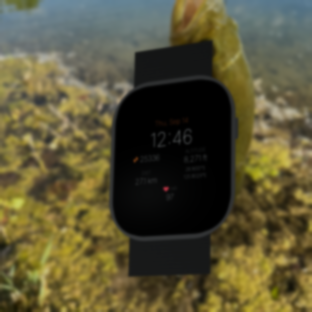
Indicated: **12:46**
